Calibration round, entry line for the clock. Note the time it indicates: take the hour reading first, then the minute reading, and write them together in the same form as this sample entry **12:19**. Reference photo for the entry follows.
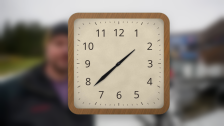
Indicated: **1:38**
